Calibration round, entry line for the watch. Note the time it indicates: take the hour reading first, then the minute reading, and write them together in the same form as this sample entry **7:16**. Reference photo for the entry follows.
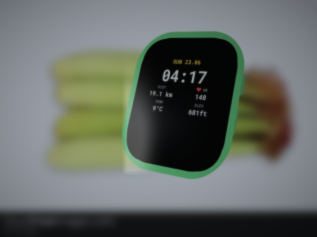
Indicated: **4:17**
